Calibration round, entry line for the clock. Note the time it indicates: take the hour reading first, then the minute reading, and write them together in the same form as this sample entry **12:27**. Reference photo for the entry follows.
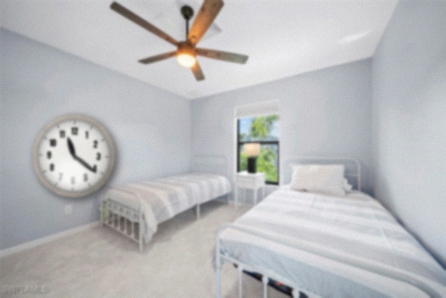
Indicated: **11:21**
